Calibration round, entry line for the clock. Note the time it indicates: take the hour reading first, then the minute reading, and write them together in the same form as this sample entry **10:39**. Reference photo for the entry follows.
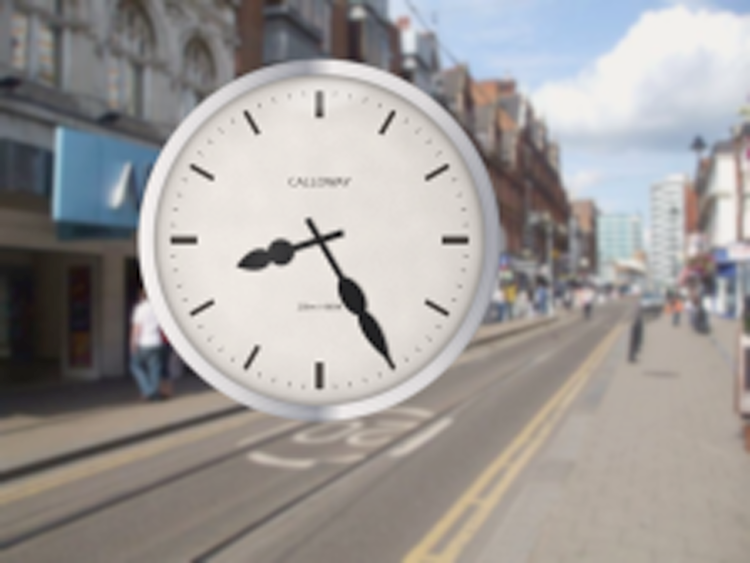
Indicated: **8:25**
